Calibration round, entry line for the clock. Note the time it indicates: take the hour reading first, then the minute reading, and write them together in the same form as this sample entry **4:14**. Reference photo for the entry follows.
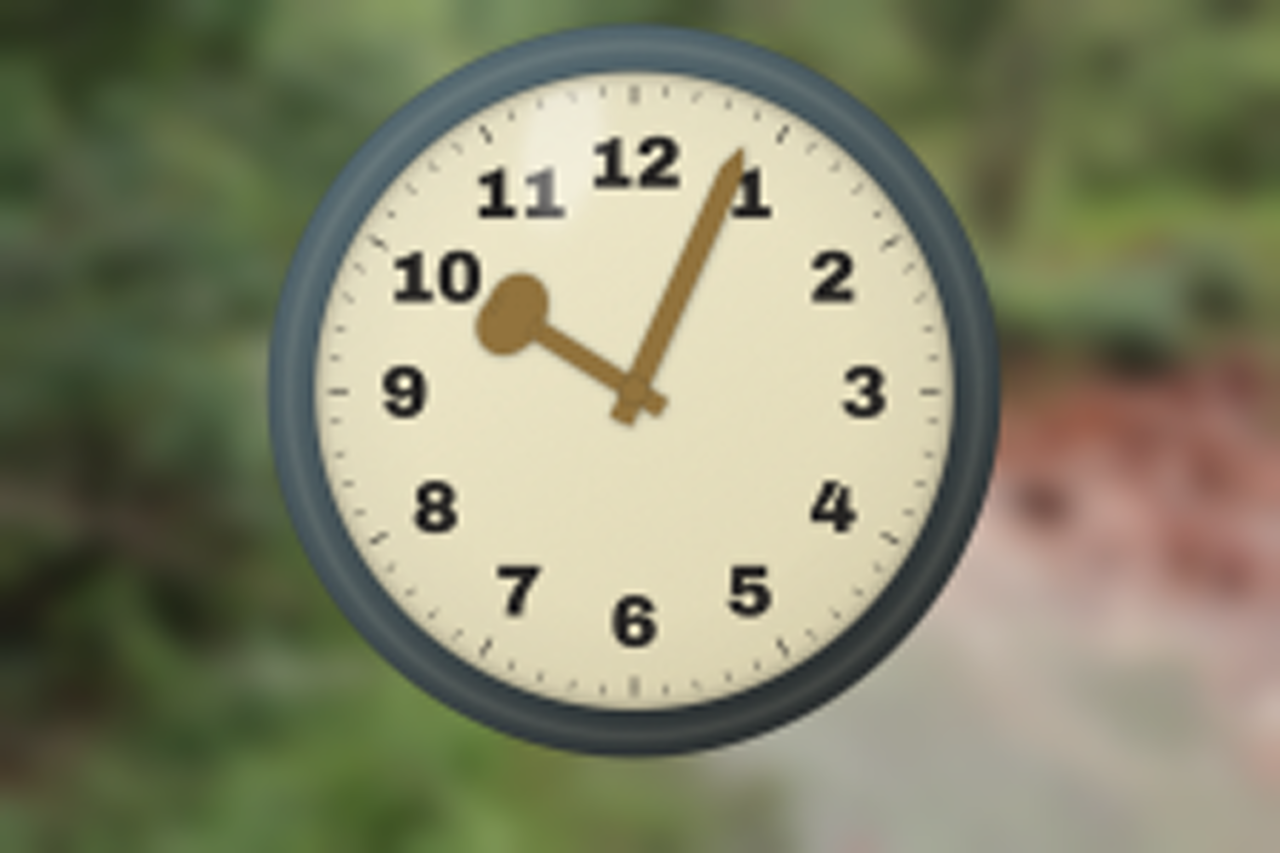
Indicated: **10:04**
